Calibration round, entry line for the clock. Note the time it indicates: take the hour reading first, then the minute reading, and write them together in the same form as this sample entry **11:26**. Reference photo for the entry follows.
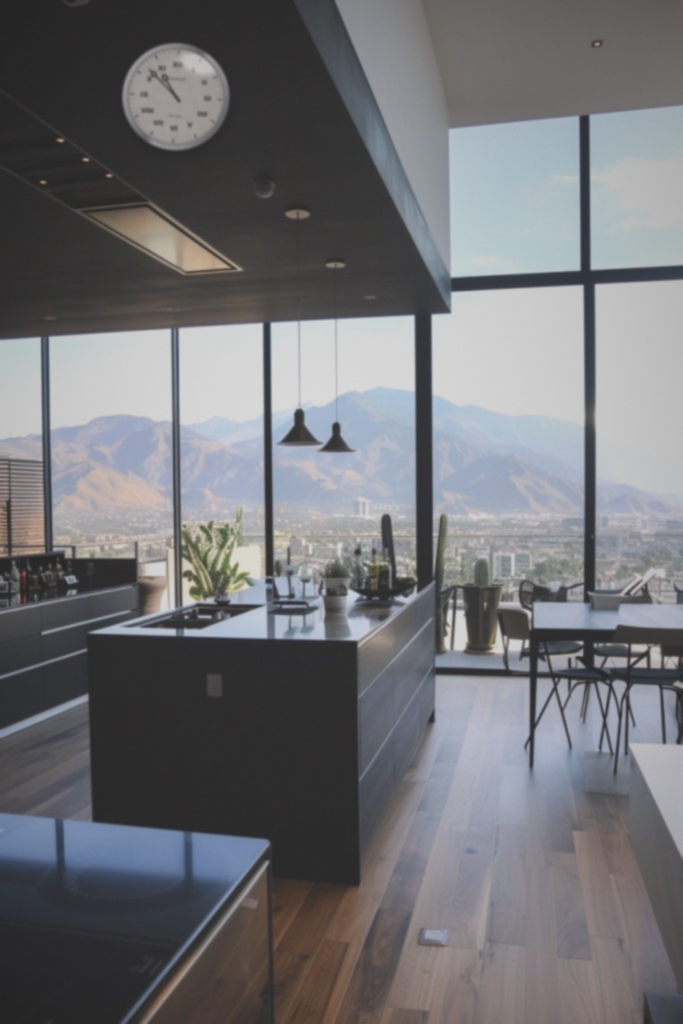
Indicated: **10:52**
